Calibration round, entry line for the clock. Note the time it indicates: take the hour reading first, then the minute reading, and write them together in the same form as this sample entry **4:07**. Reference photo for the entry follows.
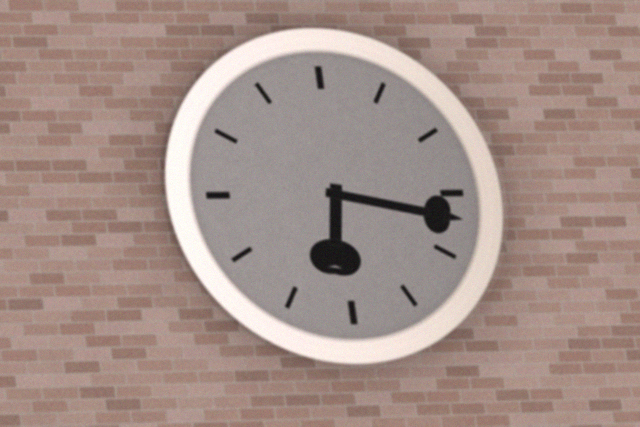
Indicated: **6:17**
